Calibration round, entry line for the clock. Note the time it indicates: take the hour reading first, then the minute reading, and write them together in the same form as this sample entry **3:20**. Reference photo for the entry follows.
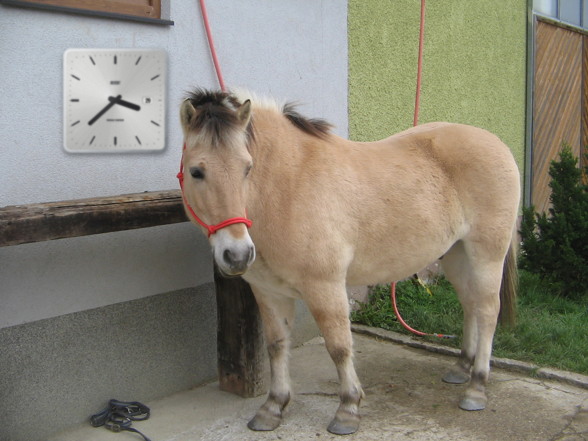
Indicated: **3:38**
